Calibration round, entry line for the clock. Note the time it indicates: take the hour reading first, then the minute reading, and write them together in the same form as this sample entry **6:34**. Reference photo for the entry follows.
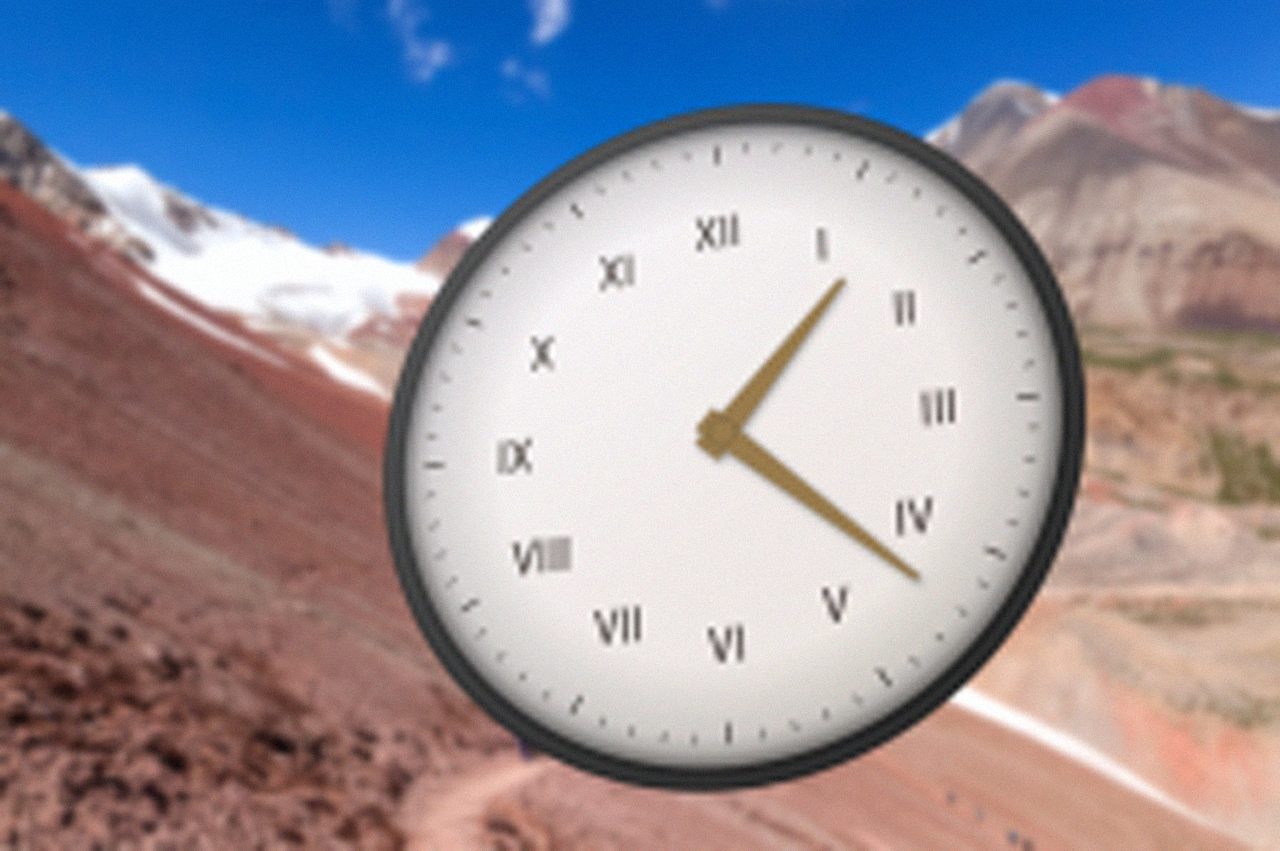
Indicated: **1:22**
